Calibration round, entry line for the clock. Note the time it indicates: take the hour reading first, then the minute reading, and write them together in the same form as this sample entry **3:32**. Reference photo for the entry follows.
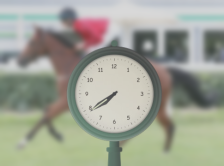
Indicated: **7:39**
